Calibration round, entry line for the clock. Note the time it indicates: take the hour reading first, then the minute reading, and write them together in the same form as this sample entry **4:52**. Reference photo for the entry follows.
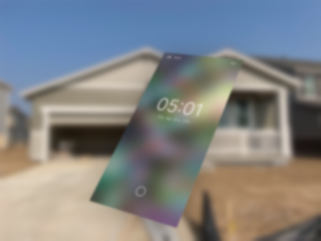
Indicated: **5:01**
